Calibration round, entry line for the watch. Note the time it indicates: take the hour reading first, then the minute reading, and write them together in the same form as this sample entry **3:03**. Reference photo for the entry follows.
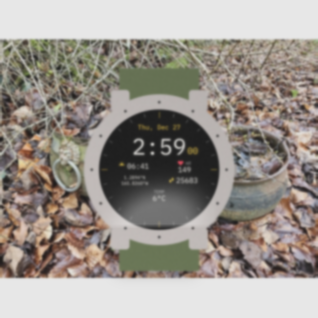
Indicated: **2:59**
